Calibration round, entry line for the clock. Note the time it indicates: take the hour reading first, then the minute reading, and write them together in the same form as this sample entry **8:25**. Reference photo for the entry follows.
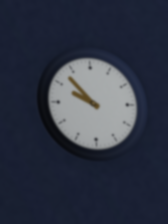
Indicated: **9:53**
